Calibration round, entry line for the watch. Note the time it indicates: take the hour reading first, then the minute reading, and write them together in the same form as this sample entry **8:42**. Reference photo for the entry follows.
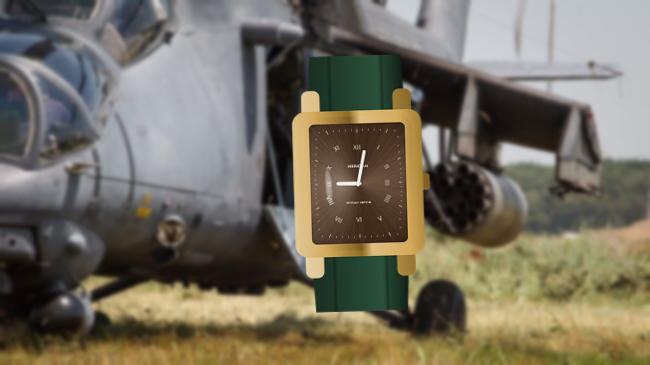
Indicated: **9:02**
